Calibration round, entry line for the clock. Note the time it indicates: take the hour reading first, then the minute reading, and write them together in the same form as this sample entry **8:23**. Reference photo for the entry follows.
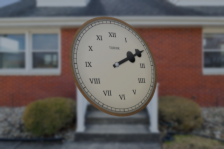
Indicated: **2:11**
